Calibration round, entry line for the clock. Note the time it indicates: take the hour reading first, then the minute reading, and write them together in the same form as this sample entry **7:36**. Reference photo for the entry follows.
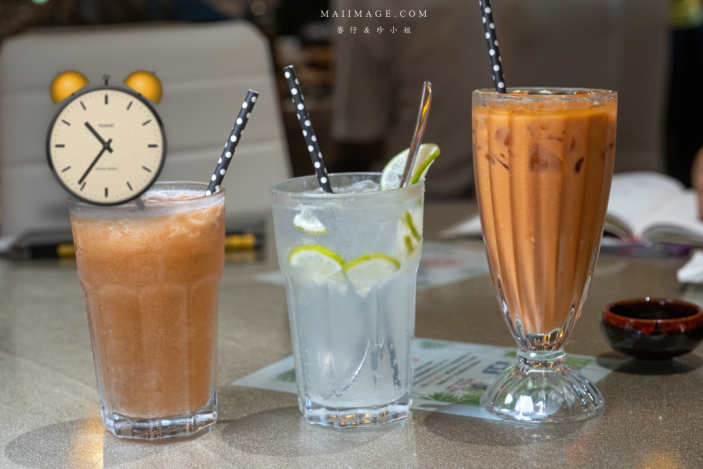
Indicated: **10:36**
